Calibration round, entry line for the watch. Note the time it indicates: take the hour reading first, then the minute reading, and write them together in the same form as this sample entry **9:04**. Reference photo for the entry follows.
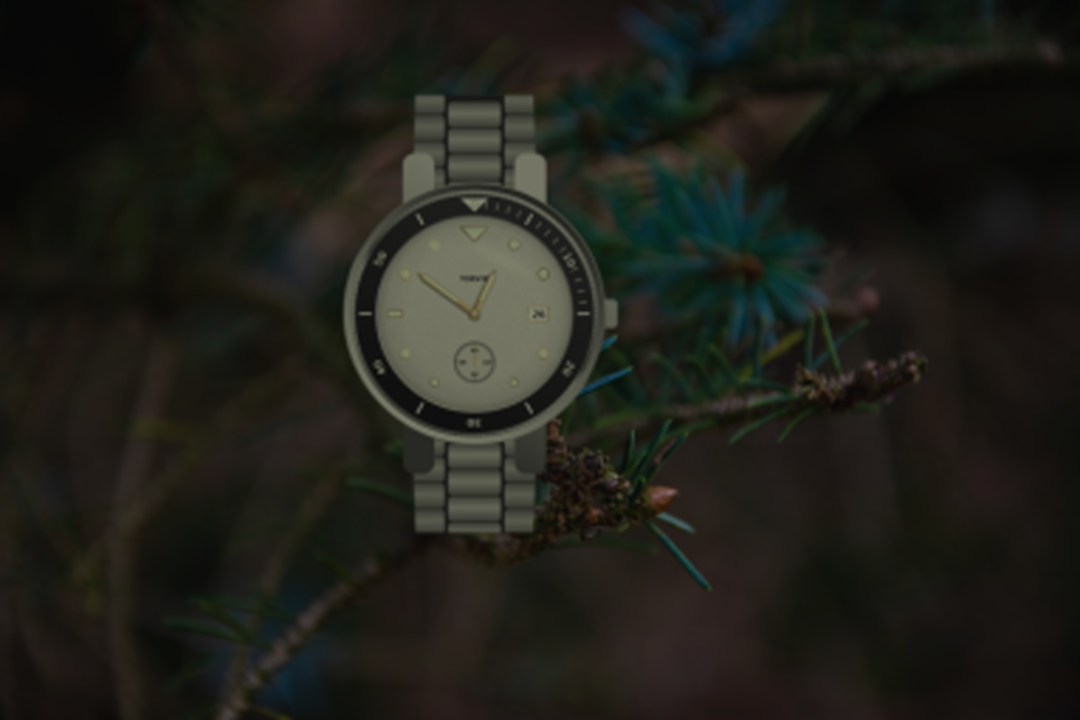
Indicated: **12:51**
